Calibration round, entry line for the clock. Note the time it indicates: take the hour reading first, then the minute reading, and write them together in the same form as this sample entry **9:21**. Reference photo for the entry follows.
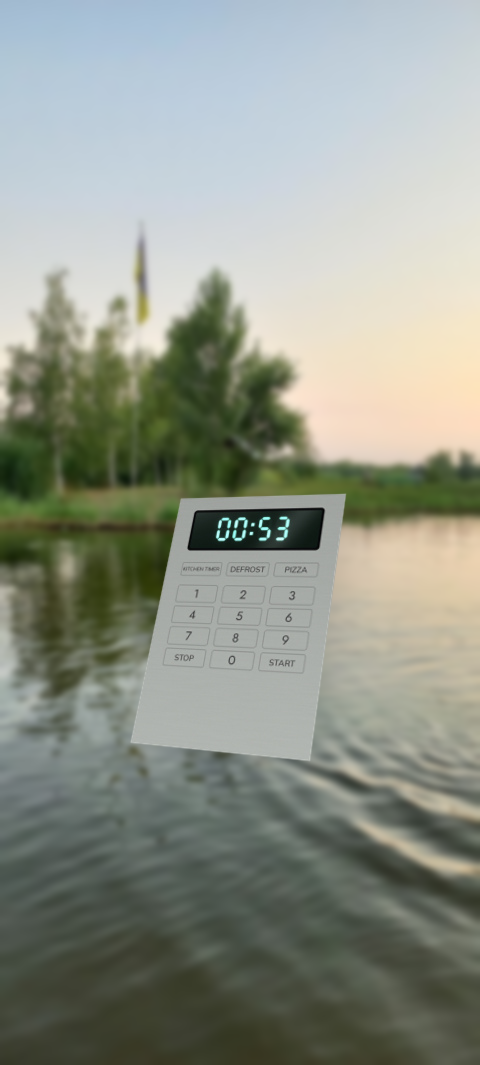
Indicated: **0:53**
